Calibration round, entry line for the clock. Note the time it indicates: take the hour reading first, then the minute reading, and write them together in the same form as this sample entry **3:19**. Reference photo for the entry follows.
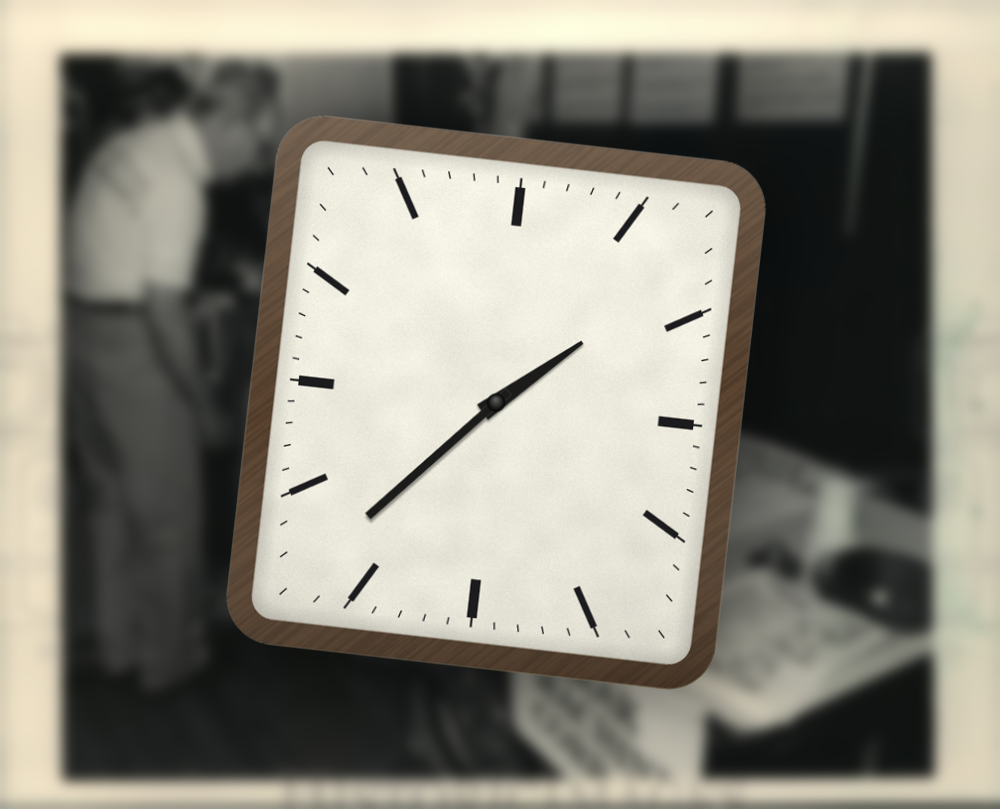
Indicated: **1:37**
